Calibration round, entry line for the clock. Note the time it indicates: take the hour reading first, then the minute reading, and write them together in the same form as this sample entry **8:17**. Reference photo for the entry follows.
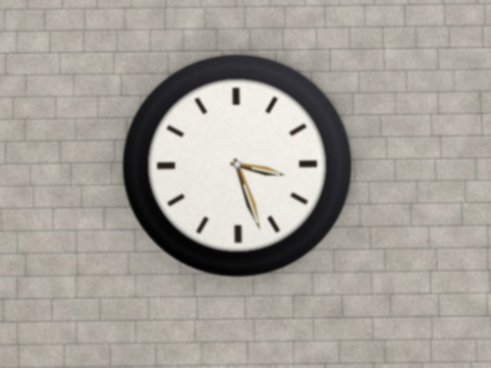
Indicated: **3:27**
